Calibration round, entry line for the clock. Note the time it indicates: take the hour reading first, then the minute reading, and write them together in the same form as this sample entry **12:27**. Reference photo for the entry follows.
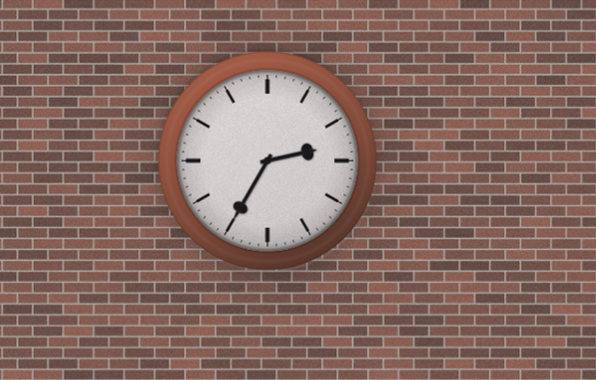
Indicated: **2:35**
